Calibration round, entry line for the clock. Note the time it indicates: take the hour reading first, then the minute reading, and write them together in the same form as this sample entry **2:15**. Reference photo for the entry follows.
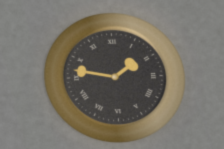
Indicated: **1:47**
